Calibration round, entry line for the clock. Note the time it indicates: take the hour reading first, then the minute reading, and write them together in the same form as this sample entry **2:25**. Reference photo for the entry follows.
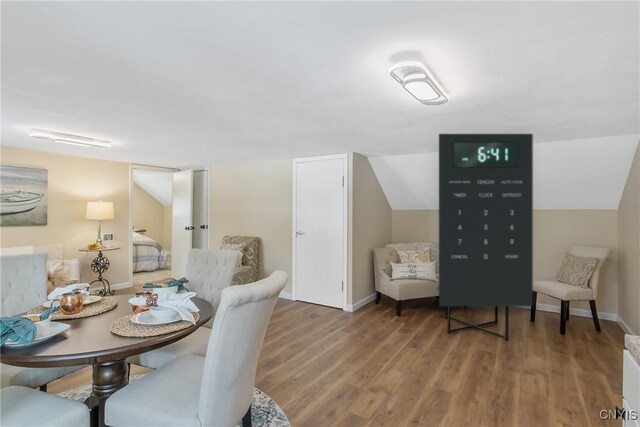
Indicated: **6:41**
